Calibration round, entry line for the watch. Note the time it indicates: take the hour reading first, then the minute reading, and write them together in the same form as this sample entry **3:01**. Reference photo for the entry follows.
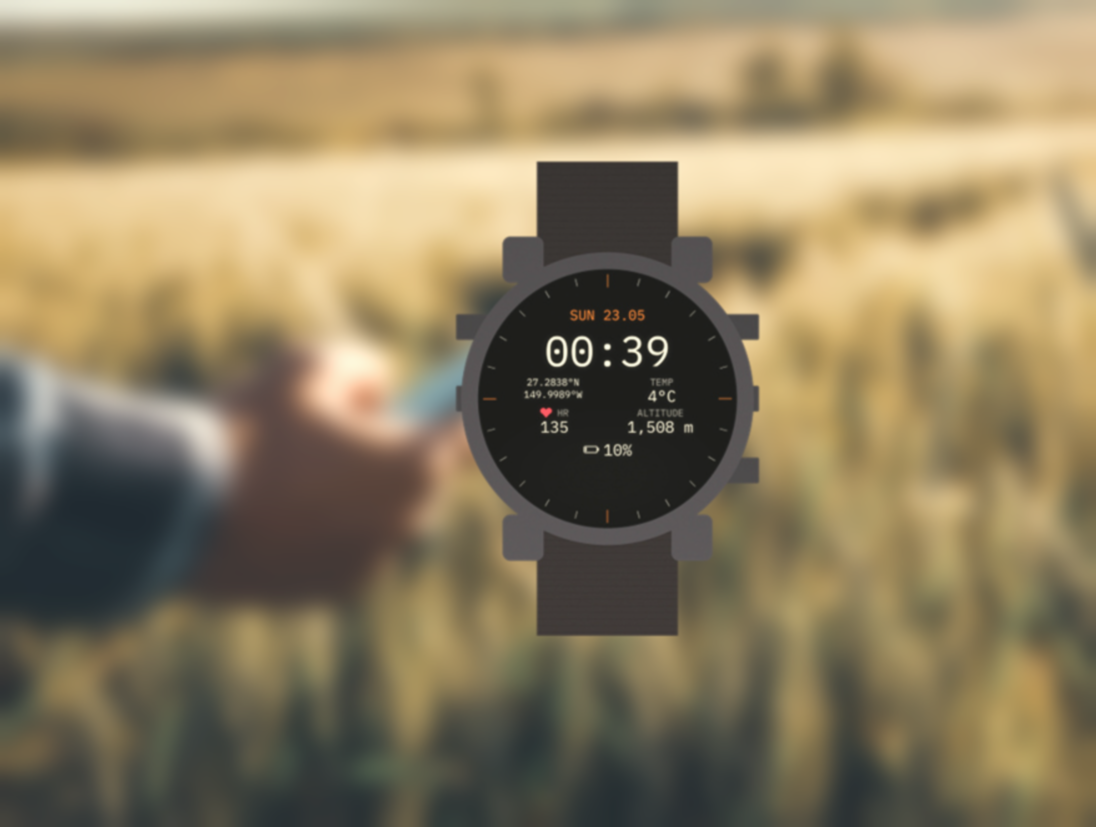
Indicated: **0:39**
